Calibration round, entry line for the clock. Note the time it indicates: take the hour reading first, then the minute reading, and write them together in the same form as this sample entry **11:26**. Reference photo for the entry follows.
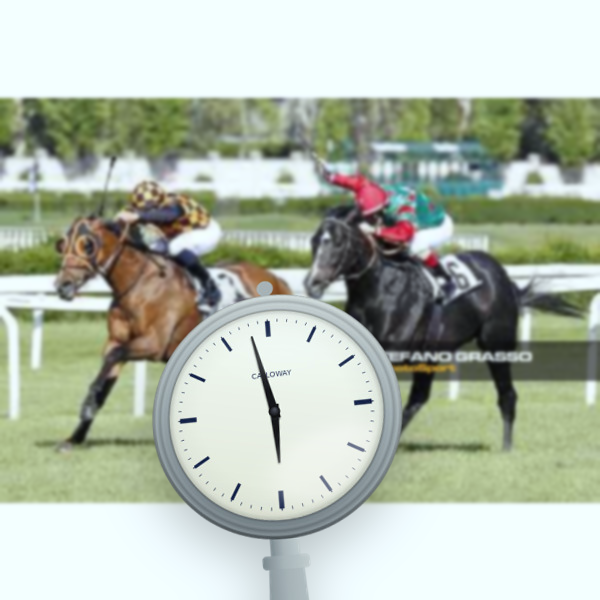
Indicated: **5:58**
